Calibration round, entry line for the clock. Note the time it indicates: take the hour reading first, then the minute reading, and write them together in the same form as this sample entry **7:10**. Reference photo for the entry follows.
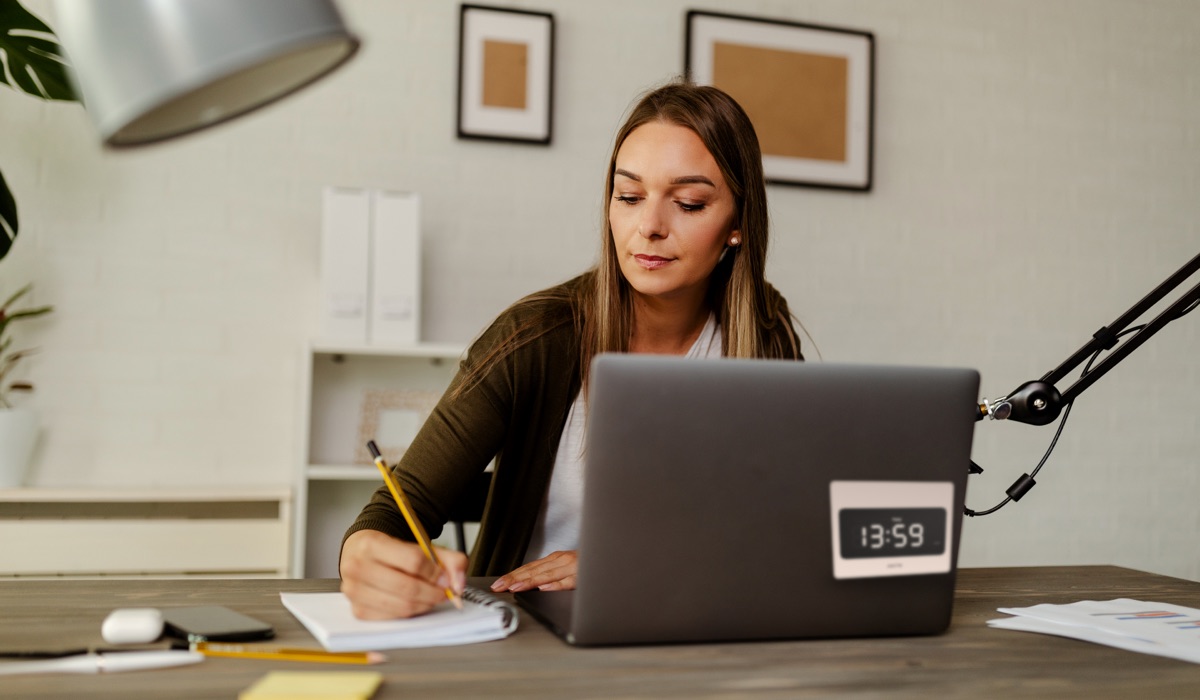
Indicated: **13:59**
